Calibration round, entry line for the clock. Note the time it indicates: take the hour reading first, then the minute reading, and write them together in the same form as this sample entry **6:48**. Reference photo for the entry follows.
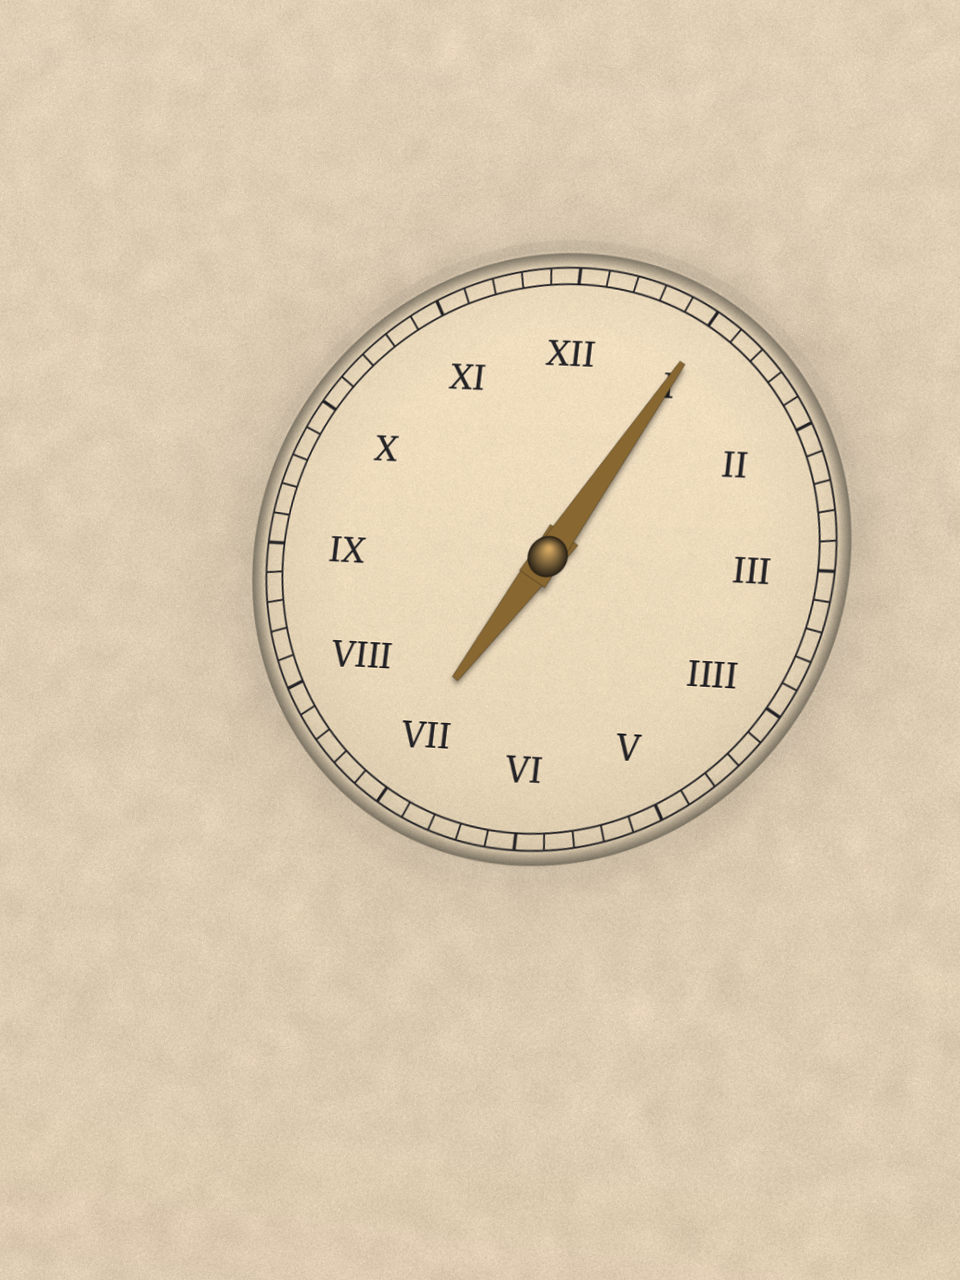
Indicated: **7:05**
